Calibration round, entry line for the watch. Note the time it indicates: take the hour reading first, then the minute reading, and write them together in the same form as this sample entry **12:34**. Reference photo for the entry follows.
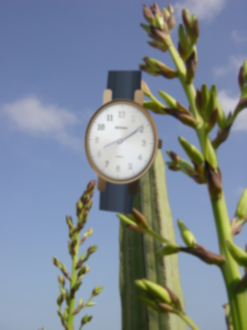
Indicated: **8:09**
